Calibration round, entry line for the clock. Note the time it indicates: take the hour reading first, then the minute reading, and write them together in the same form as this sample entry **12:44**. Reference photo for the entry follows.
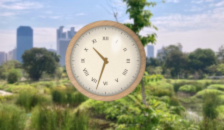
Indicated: **10:33**
